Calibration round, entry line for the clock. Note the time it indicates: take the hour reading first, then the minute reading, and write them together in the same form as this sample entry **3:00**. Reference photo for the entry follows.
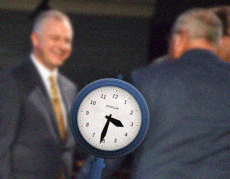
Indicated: **3:31**
